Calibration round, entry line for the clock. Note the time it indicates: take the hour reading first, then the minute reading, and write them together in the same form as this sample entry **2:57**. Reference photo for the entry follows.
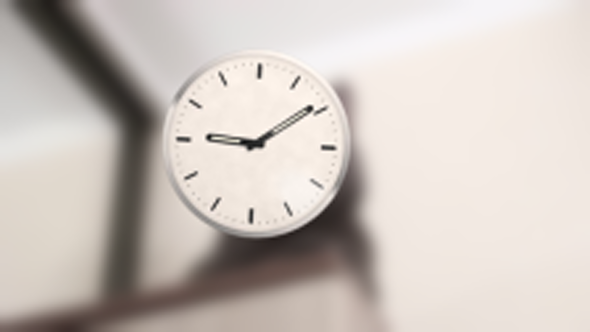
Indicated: **9:09**
